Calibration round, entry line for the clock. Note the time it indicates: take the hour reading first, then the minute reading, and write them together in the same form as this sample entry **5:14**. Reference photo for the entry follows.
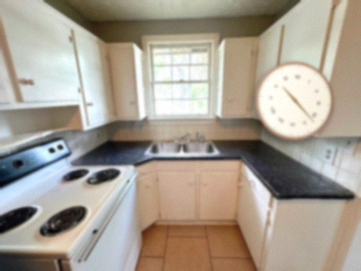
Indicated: **10:22**
